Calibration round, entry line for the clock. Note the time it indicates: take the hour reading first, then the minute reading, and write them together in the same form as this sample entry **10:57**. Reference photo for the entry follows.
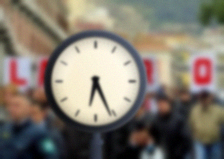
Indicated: **6:26**
